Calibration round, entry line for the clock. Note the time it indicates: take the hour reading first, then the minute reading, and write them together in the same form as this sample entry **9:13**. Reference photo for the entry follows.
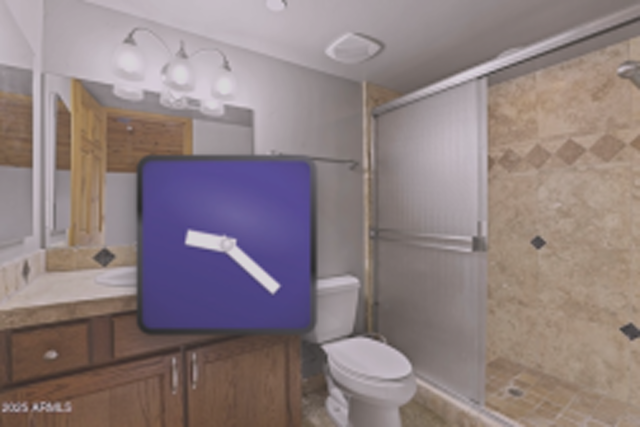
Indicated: **9:22**
